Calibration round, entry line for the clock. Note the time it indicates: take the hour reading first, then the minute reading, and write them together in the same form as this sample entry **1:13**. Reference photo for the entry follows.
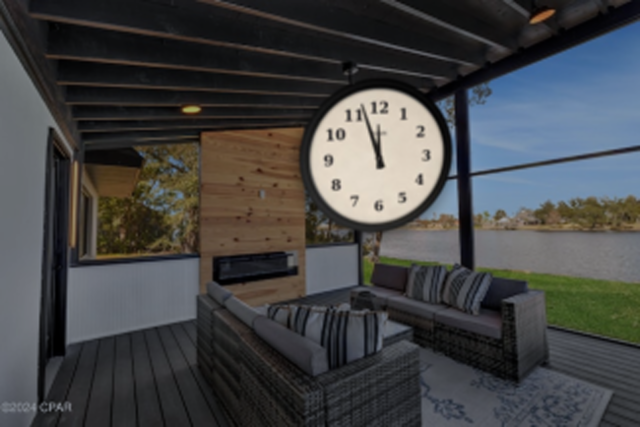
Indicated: **11:57**
